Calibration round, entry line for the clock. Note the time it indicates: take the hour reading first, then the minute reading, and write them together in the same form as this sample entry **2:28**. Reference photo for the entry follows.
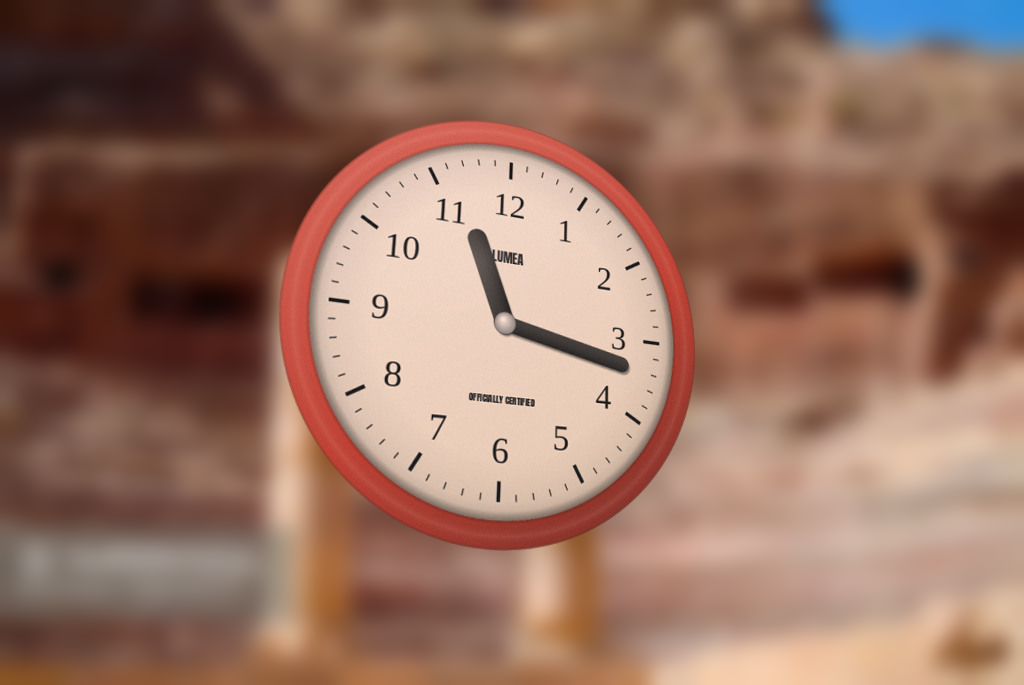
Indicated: **11:17**
